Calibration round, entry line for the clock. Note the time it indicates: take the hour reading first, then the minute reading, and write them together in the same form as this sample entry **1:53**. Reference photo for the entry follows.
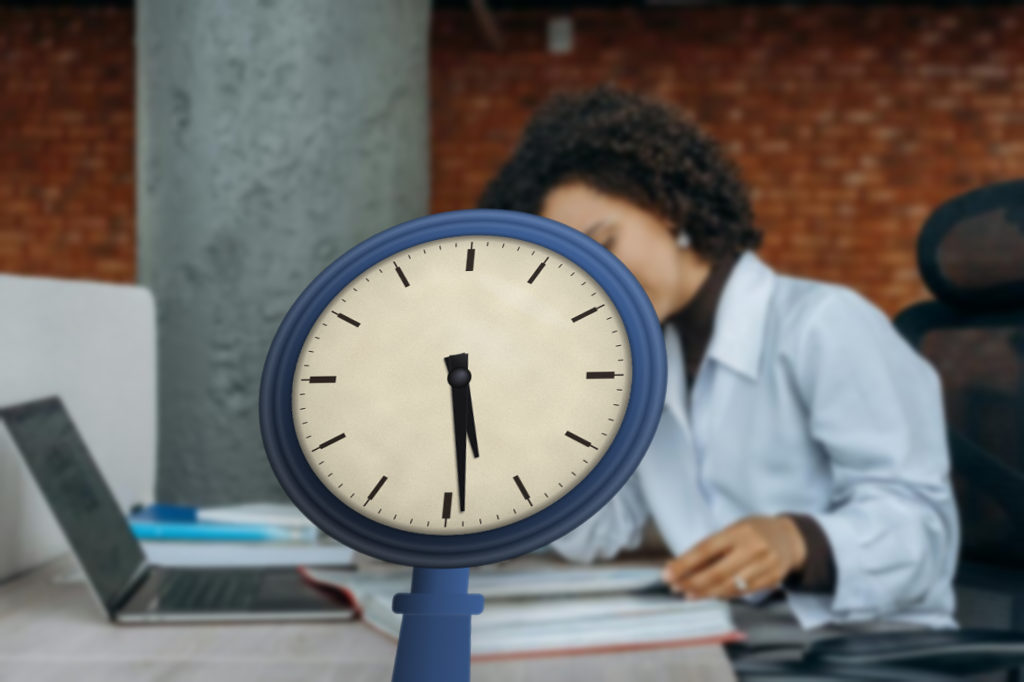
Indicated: **5:29**
